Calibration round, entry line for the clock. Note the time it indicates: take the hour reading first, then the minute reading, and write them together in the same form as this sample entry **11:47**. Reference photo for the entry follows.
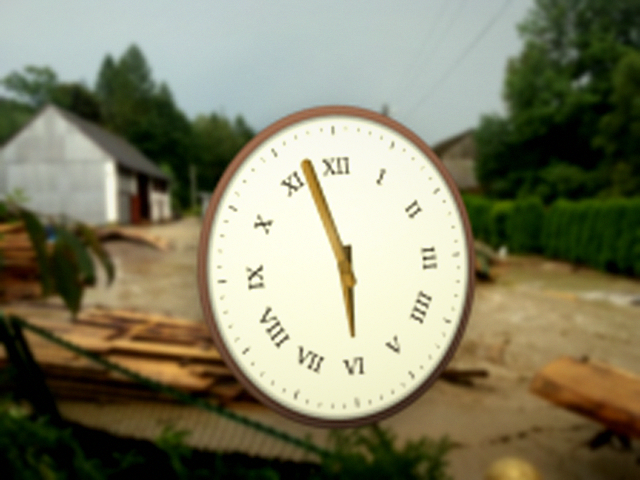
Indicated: **5:57**
